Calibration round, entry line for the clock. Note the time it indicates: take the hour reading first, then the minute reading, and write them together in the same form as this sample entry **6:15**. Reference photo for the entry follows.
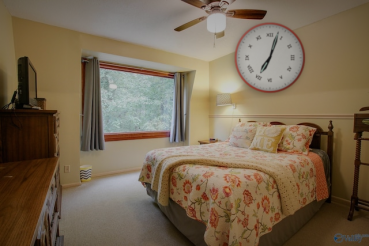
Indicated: **7:03**
